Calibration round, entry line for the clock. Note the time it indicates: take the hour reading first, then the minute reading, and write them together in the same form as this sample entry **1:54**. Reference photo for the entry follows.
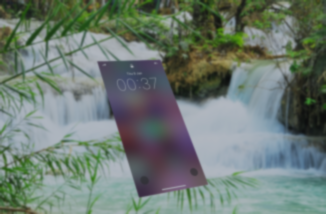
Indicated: **0:37**
